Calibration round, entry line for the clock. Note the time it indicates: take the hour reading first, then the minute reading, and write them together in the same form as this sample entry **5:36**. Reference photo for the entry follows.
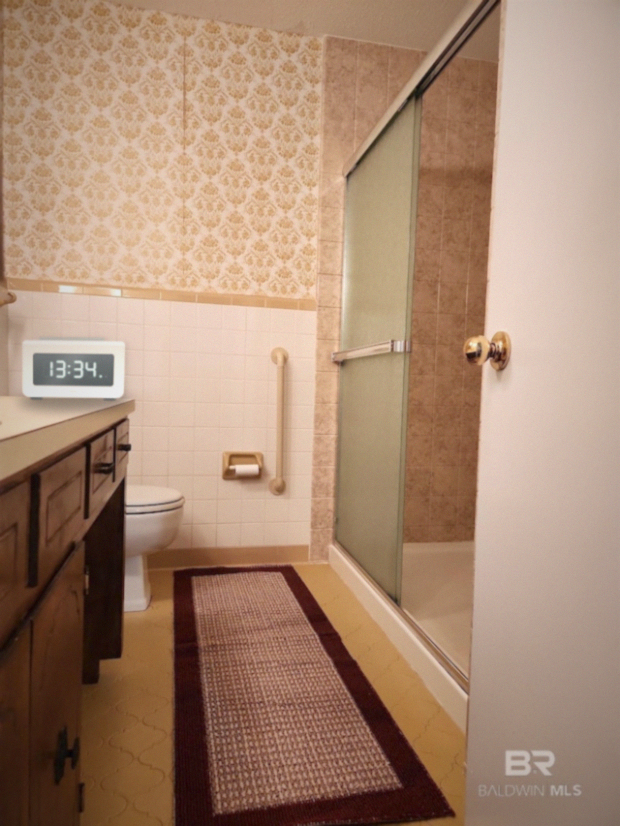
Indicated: **13:34**
